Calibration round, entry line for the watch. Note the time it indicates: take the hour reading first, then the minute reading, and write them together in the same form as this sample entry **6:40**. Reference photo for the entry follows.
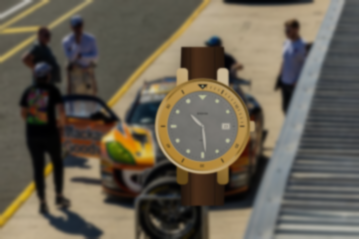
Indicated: **10:29**
